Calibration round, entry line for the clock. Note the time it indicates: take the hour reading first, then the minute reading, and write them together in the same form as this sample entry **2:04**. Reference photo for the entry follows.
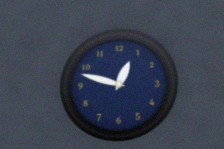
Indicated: **12:48**
